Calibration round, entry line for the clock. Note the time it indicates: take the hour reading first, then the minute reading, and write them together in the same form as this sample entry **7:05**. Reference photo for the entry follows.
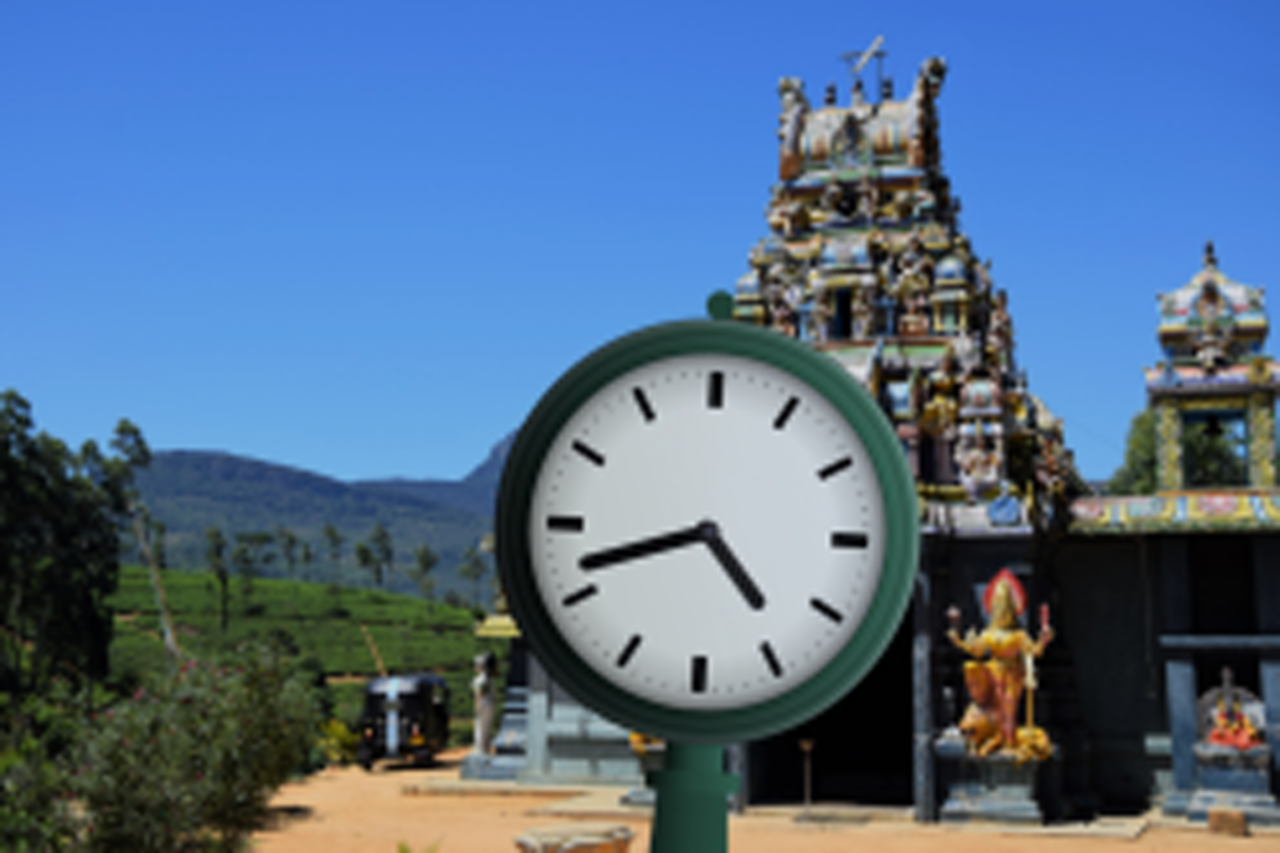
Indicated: **4:42**
